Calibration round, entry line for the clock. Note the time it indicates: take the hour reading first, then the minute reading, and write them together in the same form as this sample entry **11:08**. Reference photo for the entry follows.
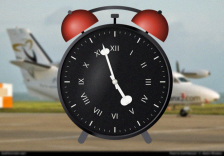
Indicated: **4:57**
